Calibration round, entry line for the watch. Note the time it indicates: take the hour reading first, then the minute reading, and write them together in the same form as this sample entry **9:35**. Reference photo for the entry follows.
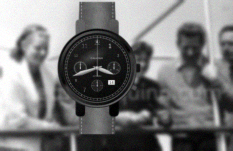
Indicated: **3:42**
